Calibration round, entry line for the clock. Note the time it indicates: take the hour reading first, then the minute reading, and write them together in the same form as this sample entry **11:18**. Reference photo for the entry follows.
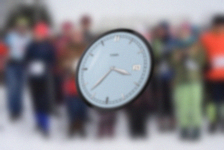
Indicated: **3:37**
